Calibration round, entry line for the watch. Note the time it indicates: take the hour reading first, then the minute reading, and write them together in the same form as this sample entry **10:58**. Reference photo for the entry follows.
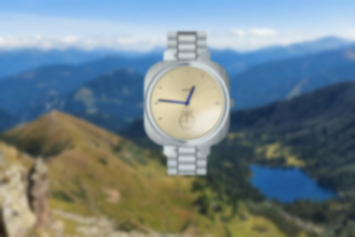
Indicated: **12:46**
